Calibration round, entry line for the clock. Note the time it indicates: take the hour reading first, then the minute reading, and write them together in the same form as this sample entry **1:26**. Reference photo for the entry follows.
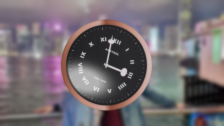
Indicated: **2:58**
